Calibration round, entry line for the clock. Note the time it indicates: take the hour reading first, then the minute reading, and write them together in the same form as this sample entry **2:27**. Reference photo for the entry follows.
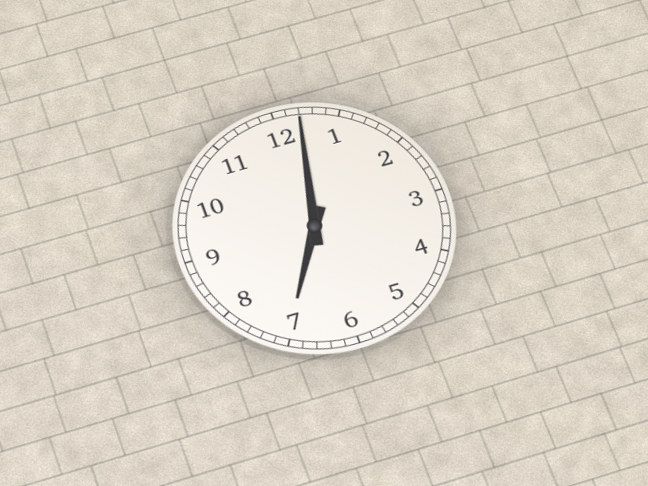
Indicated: **7:02**
